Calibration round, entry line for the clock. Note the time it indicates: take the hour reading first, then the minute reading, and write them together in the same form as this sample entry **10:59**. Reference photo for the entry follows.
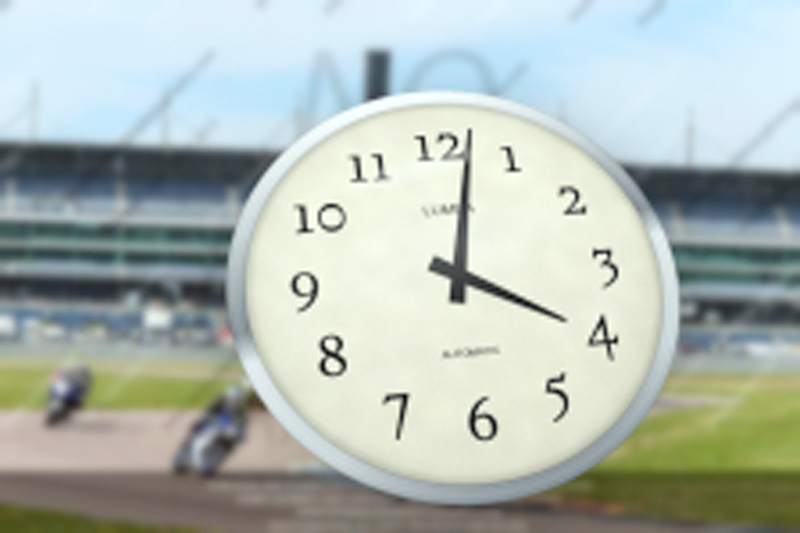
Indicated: **4:02**
